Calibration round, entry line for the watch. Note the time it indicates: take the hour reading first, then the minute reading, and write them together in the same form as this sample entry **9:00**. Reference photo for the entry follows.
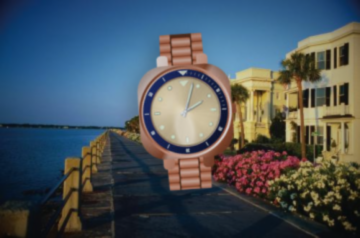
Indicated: **2:03**
